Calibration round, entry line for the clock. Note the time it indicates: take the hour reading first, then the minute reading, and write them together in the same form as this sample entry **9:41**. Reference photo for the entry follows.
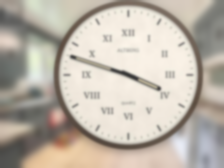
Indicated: **3:48**
